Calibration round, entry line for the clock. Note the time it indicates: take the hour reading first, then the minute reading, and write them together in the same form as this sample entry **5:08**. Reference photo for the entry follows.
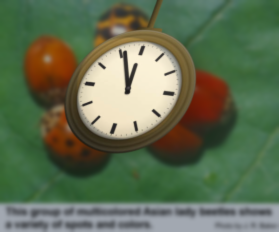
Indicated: **11:56**
